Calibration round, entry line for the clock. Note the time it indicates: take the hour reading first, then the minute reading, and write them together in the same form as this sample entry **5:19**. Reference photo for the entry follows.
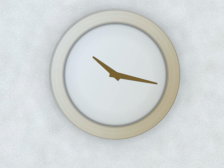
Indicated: **10:17**
